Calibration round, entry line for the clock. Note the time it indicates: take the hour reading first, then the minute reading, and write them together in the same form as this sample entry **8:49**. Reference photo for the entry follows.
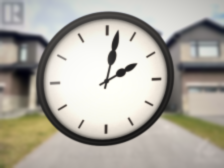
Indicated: **2:02**
